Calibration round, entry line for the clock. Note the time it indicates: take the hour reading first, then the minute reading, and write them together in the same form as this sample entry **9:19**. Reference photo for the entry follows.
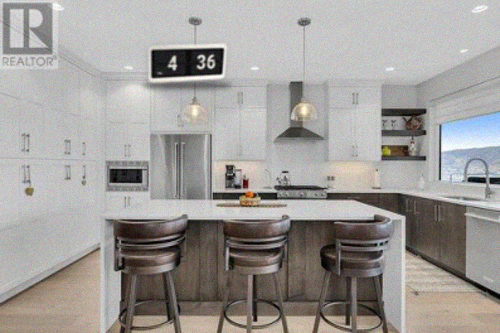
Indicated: **4:36**
